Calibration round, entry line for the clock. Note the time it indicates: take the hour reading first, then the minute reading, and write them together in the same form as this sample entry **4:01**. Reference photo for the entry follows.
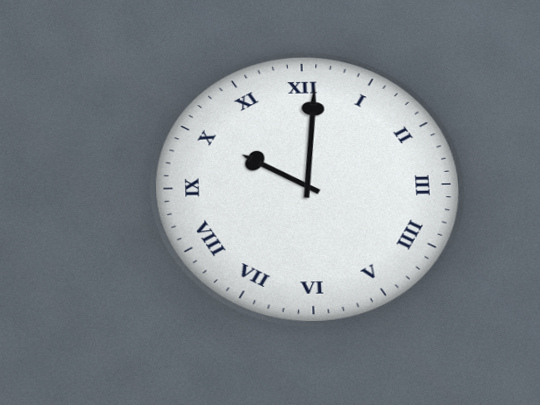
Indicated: **10:01**
